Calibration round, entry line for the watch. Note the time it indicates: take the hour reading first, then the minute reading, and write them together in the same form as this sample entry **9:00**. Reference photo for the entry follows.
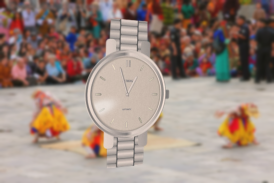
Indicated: **12:57**
